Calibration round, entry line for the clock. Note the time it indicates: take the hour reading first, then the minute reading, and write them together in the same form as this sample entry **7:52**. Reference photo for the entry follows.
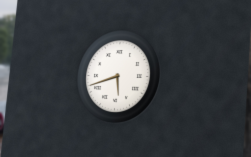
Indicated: **5:42**
